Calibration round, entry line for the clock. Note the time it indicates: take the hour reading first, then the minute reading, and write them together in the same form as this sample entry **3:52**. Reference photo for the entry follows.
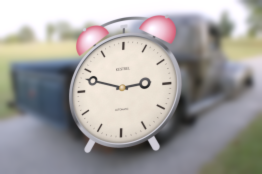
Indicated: **2:48**
